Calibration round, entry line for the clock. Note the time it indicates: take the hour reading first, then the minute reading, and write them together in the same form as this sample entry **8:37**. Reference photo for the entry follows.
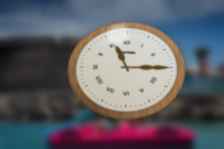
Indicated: **11:15**
